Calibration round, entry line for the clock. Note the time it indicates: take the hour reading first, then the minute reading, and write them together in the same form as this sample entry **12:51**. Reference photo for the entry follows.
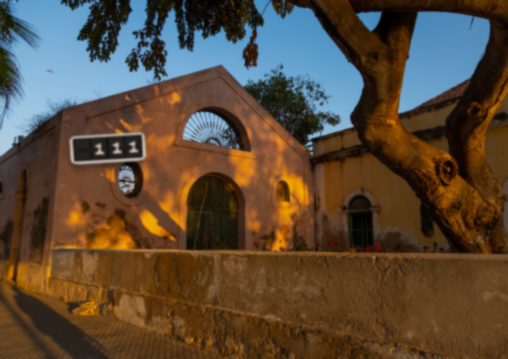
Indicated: **1:11**
